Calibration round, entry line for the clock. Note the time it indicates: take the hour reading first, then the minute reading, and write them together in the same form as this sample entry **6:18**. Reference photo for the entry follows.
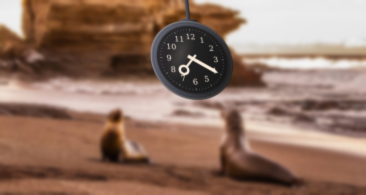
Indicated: **7:20**
